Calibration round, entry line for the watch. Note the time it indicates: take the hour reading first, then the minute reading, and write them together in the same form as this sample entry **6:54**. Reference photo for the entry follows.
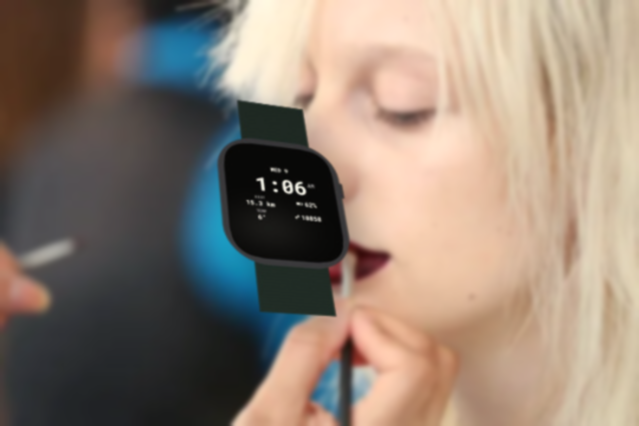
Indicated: **1:06**
